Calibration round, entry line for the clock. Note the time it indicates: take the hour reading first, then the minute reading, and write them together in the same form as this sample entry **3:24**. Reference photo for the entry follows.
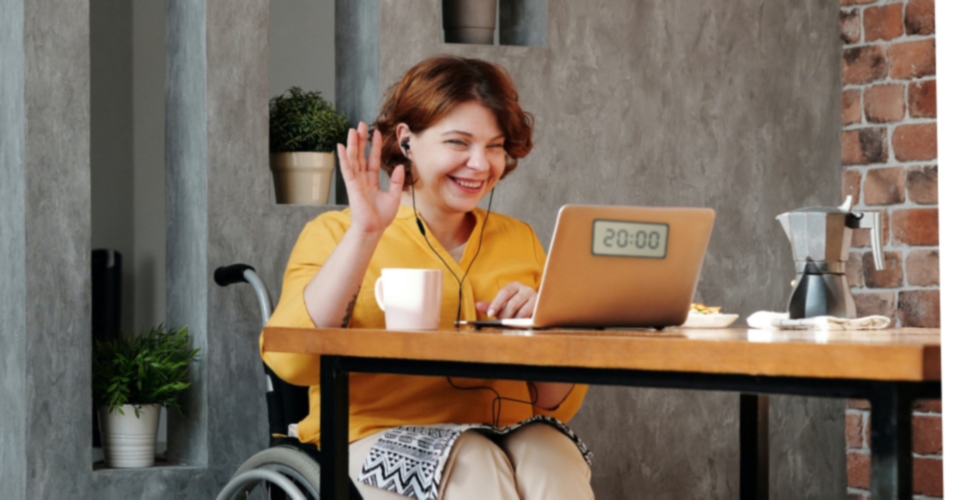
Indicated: **20:00**
